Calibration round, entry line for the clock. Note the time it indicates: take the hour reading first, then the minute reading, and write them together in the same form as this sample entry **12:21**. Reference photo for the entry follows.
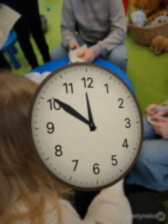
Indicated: **11:51**
